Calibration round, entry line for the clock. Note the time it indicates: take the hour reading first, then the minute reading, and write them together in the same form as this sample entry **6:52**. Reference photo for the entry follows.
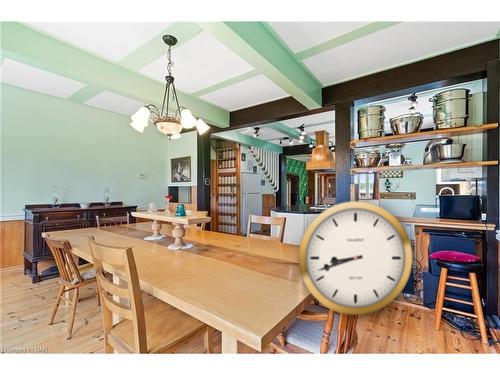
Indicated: **8:42**
